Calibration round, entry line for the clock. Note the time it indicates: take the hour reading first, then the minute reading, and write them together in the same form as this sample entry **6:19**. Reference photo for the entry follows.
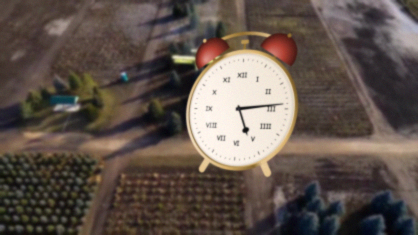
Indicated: **5:14**
